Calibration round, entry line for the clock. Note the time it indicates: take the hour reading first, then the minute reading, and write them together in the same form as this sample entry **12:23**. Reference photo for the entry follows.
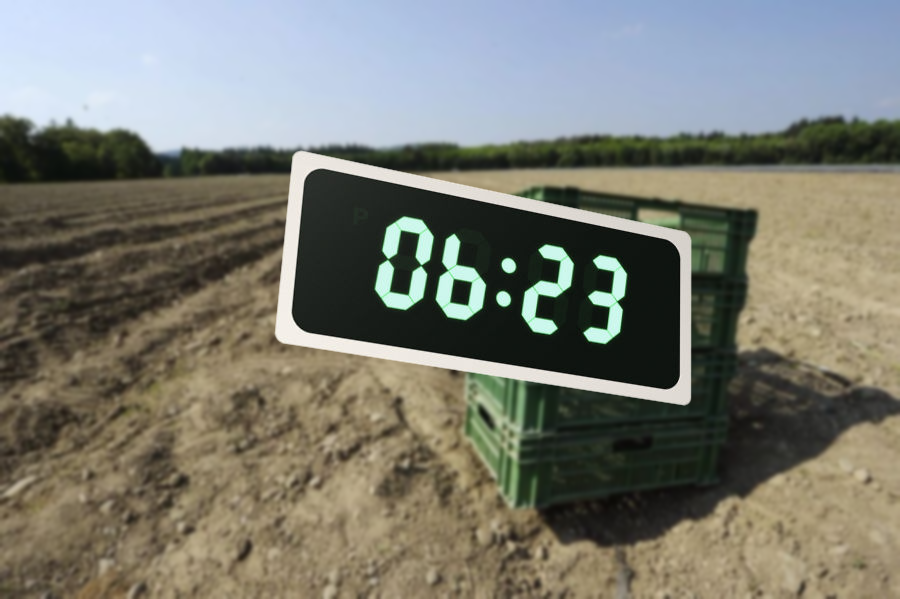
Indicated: **6:23**
